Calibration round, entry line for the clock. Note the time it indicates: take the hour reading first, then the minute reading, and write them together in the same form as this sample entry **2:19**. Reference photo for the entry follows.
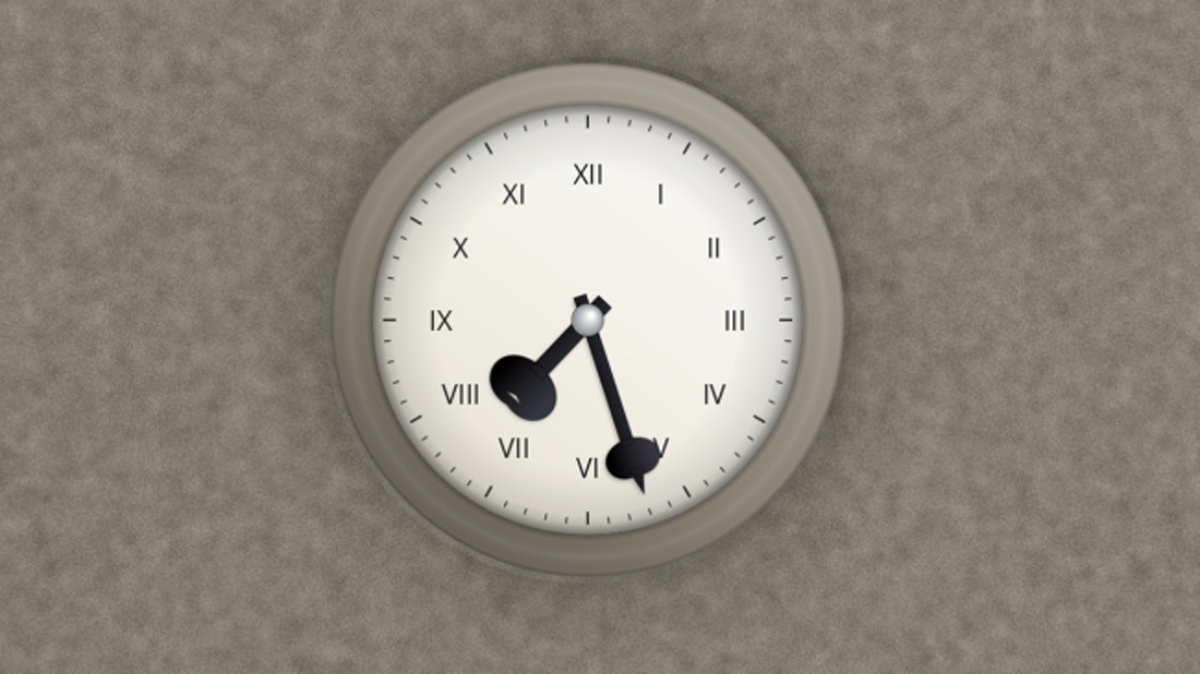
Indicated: **7:27**
